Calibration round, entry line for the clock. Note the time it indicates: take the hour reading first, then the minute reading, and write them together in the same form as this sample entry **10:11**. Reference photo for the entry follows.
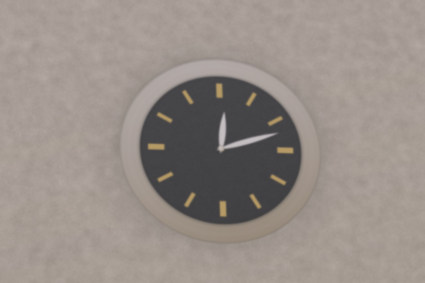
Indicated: **12:12**
